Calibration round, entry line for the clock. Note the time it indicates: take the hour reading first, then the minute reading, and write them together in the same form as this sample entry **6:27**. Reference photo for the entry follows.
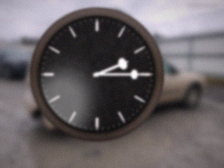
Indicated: **2:15**
